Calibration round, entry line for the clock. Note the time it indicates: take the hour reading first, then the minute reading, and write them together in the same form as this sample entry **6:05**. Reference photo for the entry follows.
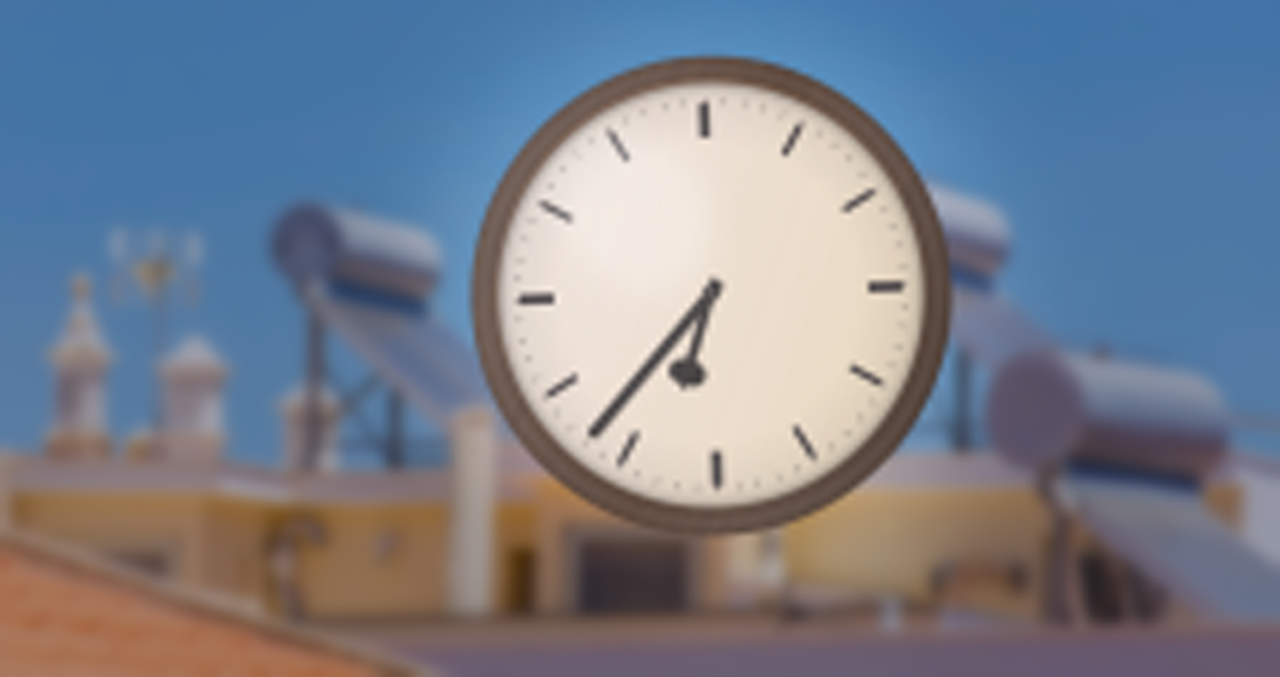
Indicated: **6:37**
